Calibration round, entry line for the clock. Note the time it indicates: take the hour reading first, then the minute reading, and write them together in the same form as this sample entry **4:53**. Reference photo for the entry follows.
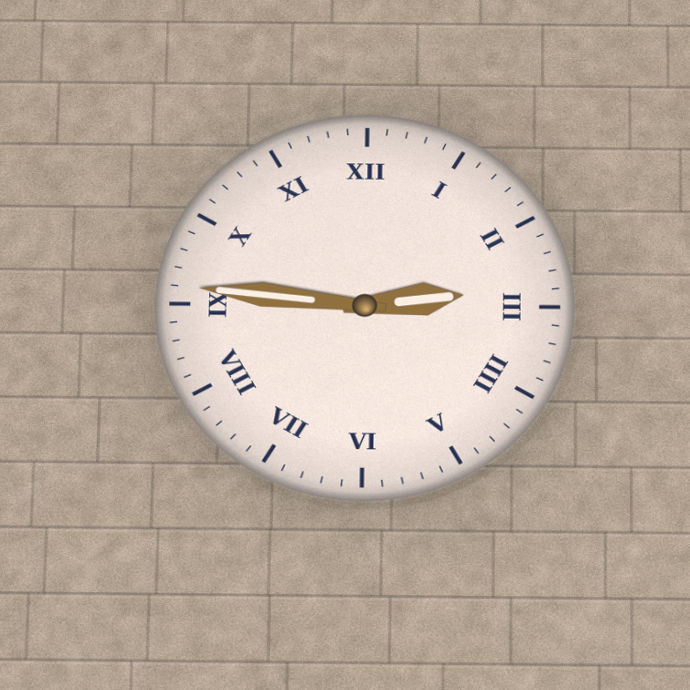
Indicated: **2:46**
